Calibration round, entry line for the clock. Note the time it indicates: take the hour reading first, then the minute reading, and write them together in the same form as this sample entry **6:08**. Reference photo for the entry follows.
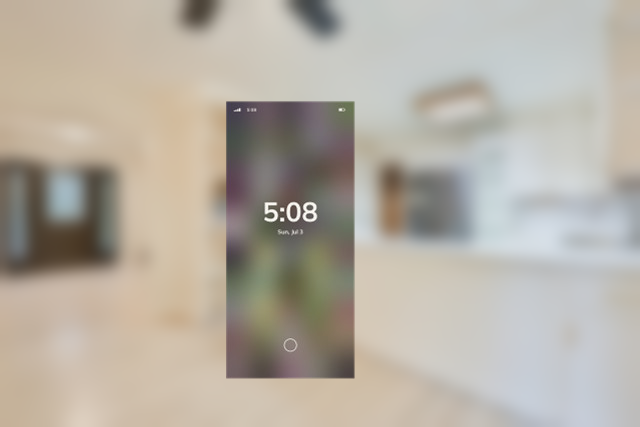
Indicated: **5:08**
